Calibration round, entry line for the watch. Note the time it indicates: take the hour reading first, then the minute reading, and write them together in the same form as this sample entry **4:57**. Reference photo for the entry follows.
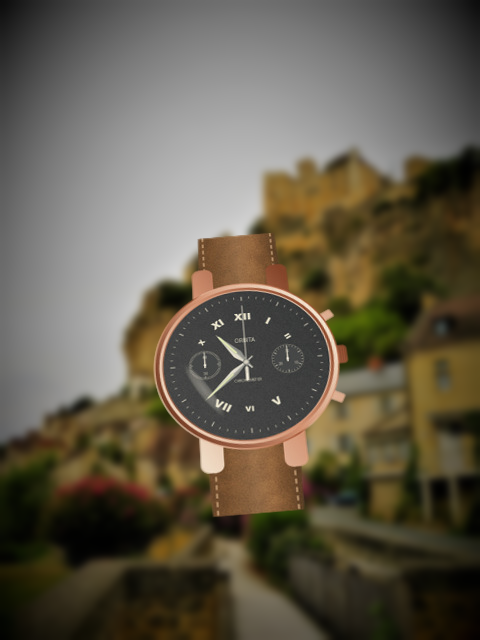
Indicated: **10:38**
